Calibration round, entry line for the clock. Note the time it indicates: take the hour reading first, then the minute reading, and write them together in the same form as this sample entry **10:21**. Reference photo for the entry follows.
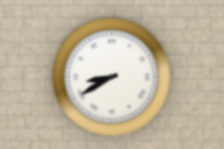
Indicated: **8:40**
